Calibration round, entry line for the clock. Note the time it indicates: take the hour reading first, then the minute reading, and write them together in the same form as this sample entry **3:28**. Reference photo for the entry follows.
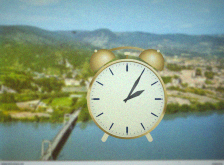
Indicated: **2:05**
